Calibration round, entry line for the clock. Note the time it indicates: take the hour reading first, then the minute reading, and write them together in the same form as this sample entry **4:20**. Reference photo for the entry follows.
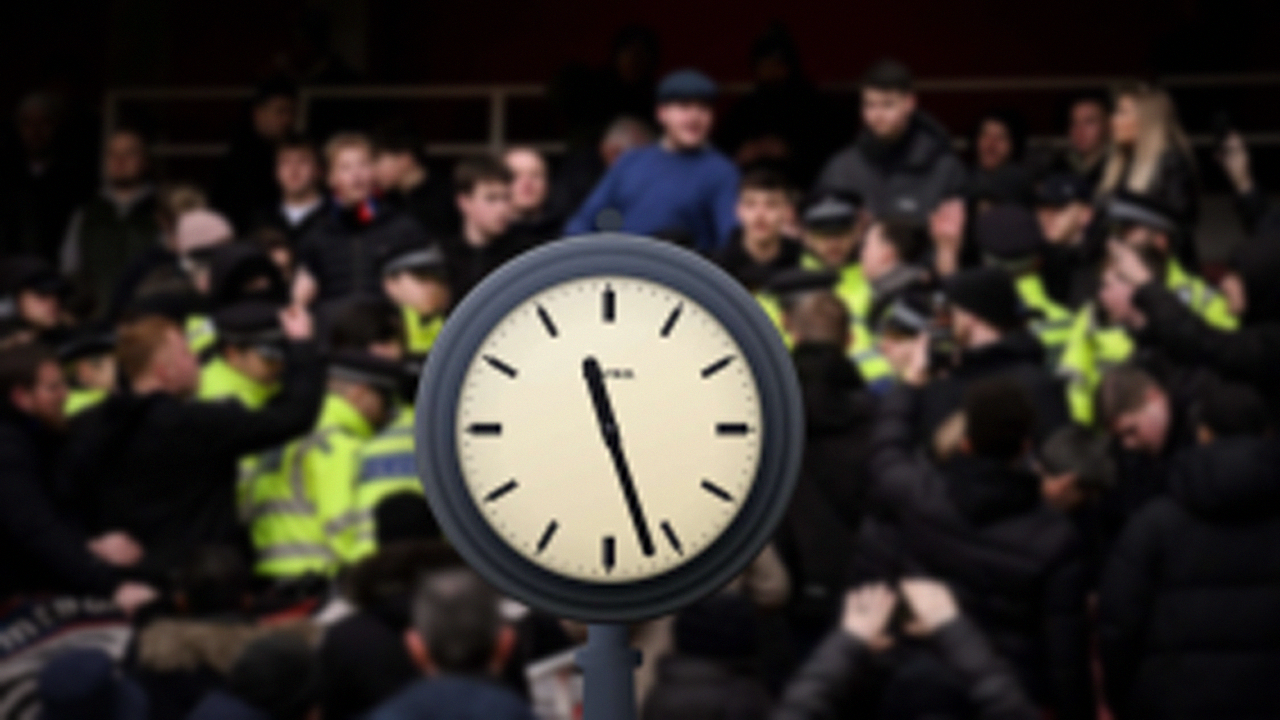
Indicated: **11:27**
